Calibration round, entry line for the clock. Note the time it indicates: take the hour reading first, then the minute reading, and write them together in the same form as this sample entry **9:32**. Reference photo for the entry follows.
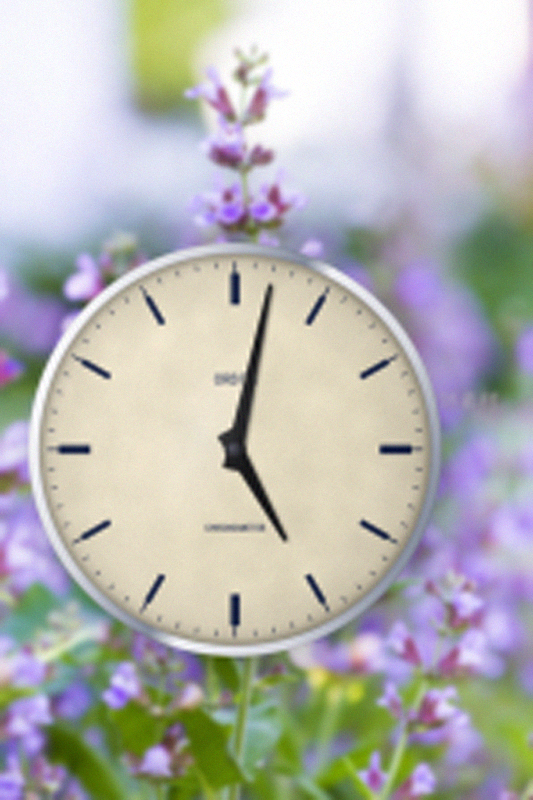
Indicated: **5:02**
